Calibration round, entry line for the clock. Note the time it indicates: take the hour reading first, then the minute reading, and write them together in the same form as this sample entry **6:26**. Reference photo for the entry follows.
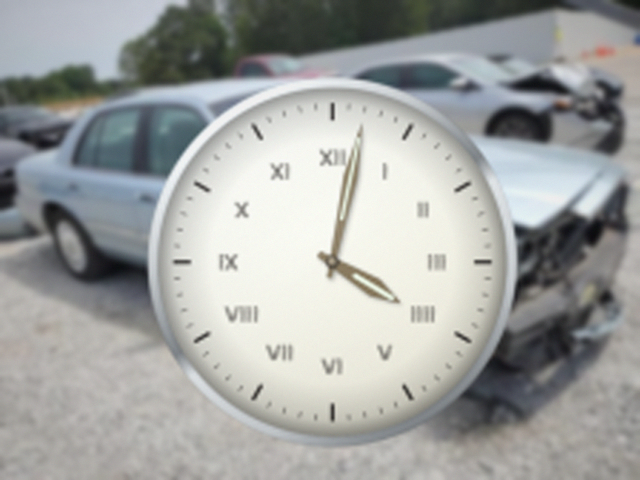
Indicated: **4:02**
